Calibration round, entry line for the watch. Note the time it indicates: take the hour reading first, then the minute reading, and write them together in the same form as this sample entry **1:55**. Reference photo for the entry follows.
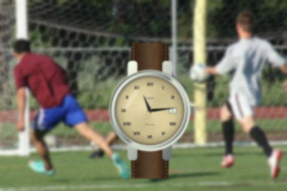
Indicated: **11:14**
